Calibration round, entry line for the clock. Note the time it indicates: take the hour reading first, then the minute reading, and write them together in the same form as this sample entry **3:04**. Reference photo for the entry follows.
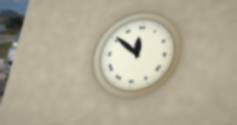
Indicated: **11:51**
